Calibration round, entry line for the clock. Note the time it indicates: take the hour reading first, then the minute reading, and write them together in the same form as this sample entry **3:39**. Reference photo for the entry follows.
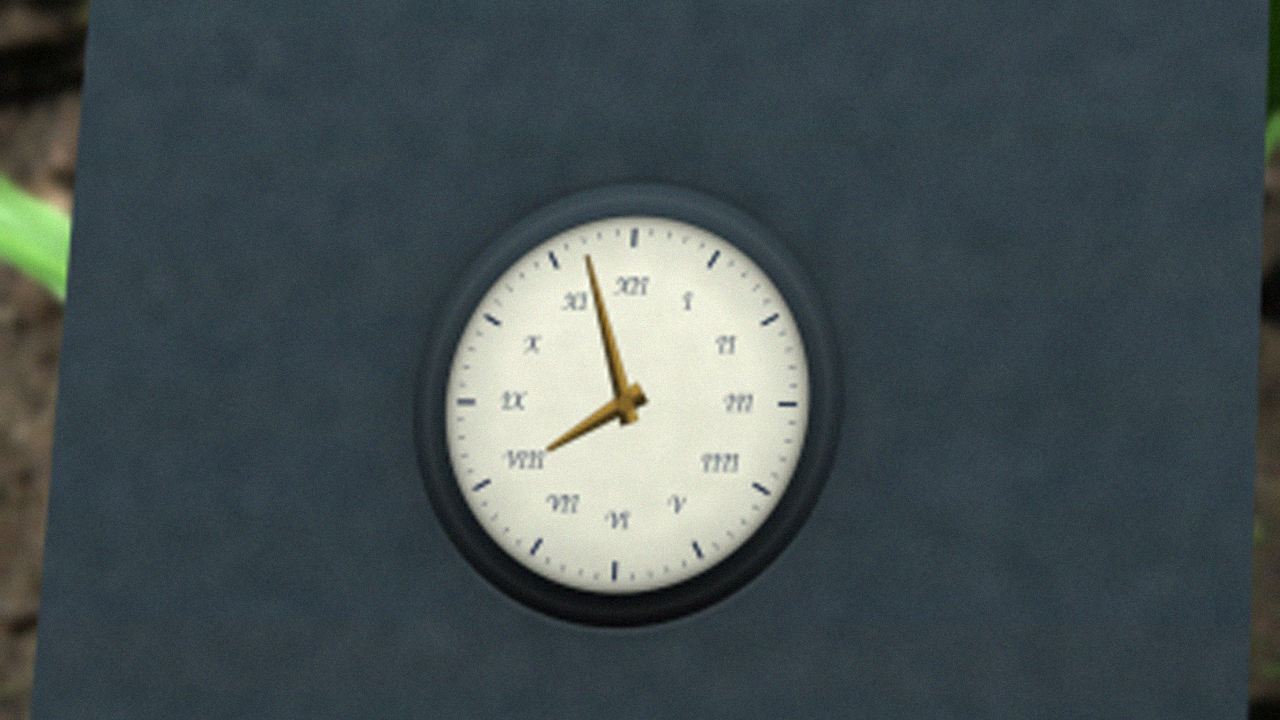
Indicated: **7:57**
